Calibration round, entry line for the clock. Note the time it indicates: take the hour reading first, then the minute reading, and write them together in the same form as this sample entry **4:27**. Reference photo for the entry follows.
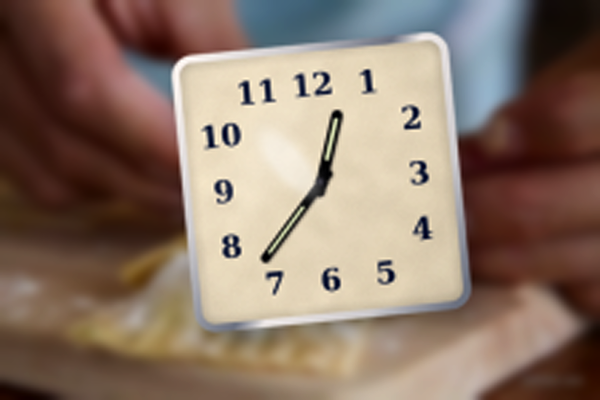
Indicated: **12:37**
